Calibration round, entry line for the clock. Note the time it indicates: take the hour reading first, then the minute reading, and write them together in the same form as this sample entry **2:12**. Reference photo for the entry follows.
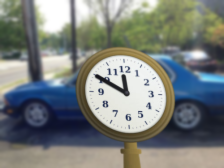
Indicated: **11:50**
